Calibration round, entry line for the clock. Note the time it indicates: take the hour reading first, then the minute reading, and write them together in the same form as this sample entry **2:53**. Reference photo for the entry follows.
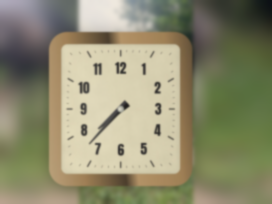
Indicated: **7:37**
